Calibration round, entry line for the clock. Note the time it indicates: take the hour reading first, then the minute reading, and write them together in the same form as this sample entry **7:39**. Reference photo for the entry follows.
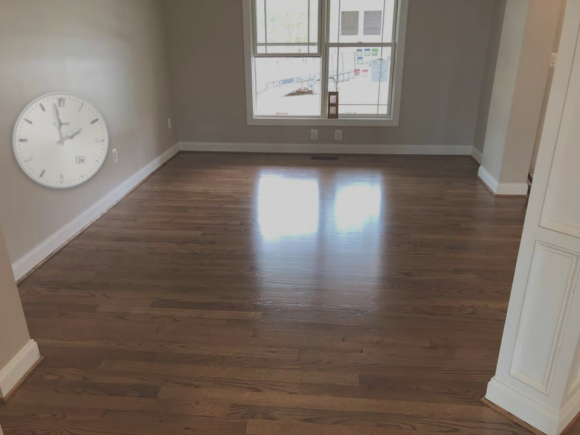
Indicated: **1:58**
